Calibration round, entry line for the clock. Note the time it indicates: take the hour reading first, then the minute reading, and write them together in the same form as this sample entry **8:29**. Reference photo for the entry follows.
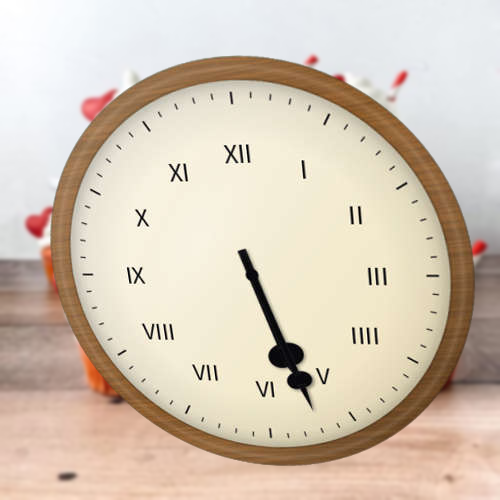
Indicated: **5:27**
